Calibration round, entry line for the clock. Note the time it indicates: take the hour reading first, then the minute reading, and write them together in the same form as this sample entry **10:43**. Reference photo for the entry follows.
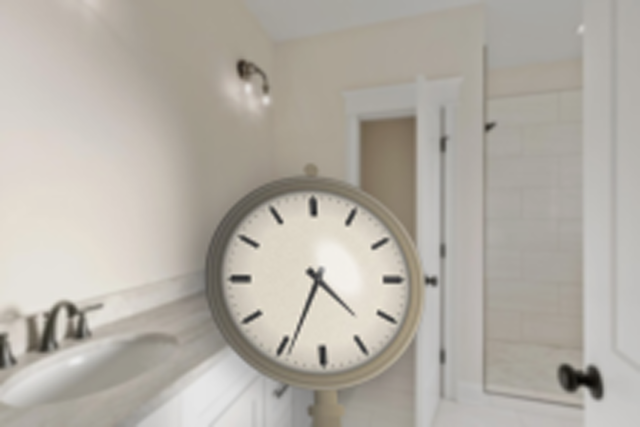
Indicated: **4:34**
